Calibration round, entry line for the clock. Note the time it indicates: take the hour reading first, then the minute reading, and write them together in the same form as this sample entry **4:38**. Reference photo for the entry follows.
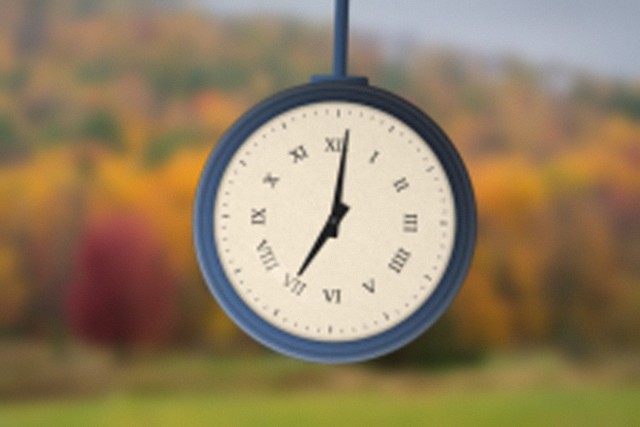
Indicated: **7:01**
